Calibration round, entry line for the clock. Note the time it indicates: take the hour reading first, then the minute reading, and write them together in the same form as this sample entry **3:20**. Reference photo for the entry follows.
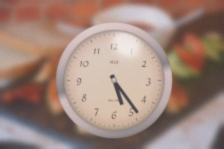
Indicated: **5:24**
